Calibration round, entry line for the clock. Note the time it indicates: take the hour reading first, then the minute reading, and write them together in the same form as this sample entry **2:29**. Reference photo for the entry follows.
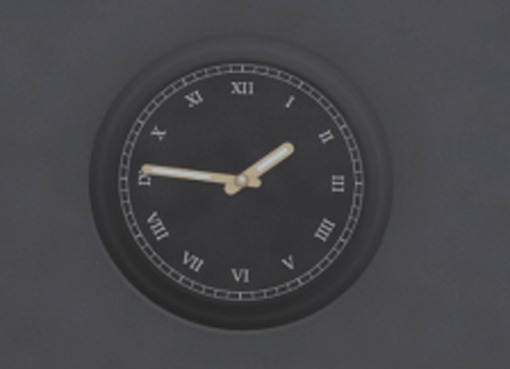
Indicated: **1:46**
